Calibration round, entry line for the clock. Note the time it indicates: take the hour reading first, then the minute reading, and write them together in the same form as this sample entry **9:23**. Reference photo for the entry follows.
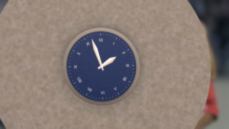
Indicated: **1:57**
